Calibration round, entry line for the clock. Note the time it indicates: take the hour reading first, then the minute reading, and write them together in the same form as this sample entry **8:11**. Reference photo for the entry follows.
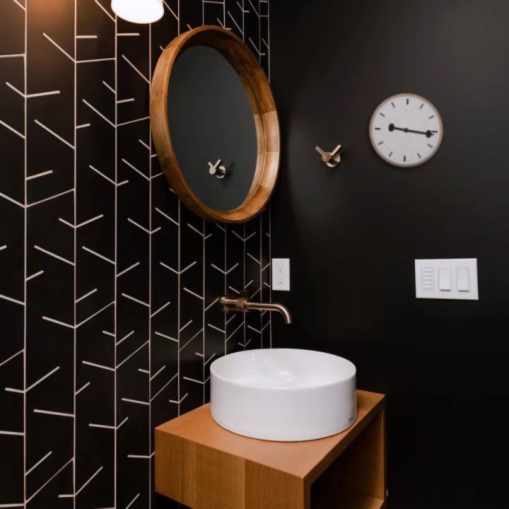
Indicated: **9:16**
